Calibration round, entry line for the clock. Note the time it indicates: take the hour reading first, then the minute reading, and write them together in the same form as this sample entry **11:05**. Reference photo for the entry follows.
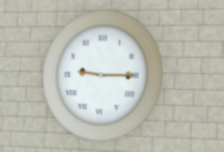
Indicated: **9:15**
